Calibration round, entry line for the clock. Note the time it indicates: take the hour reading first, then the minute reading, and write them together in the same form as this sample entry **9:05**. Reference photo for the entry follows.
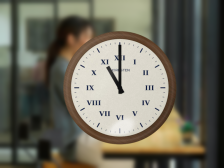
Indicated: **11:00**
